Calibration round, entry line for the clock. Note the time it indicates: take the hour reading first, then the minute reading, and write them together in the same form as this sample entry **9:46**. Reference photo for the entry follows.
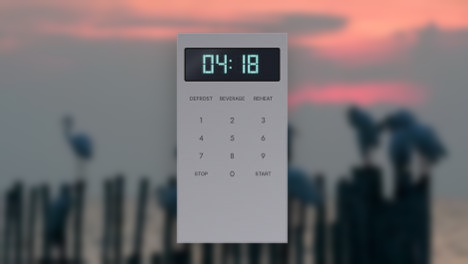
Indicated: **4:18**
